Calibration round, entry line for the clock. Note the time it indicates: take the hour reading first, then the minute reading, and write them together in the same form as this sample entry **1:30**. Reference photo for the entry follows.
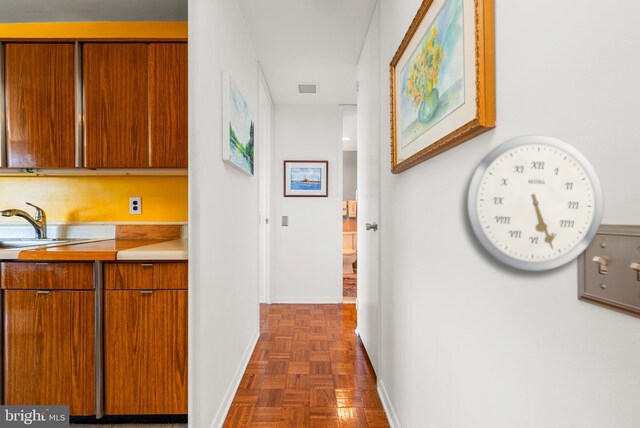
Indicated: **5:26**
